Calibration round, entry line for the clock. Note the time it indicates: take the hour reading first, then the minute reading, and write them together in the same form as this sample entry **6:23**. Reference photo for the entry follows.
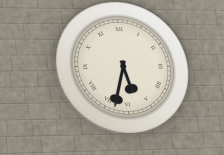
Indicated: **5:33**
